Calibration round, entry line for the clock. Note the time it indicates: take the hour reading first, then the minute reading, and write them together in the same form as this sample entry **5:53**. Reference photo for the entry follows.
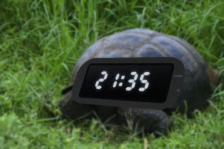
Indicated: **21:35**
